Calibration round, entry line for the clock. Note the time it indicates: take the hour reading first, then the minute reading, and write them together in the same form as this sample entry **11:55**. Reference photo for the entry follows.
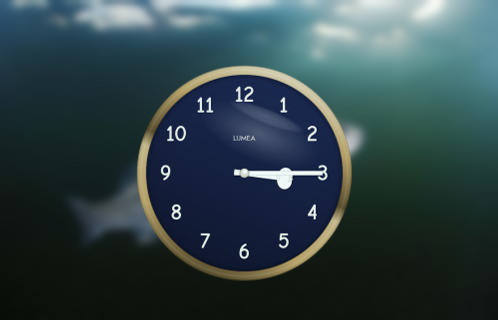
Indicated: **3:15**
